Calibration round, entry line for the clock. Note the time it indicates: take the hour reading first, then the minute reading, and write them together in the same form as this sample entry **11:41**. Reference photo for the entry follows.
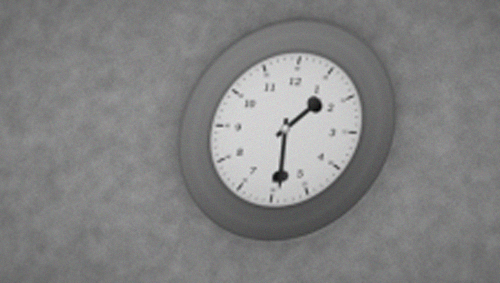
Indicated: **1:29**
